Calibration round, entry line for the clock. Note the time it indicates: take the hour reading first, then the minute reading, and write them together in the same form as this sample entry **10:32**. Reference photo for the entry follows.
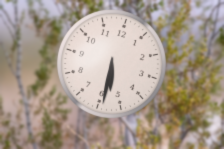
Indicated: **5:29**
